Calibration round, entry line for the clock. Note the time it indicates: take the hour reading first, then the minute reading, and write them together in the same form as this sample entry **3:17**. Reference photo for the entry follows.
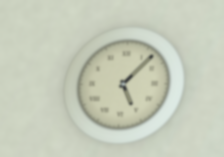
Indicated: **5:07**
